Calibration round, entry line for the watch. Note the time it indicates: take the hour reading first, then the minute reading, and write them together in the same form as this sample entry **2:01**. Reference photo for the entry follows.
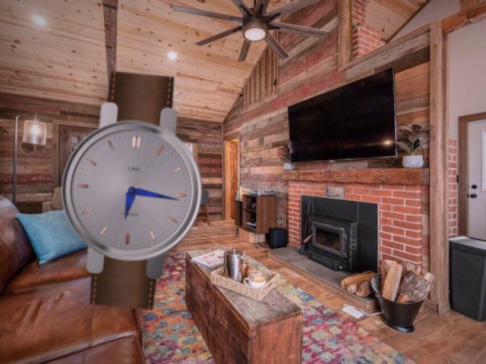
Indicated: **6:16**
